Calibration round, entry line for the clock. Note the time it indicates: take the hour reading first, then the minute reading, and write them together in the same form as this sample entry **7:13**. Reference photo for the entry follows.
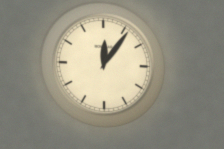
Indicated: **12:06**
